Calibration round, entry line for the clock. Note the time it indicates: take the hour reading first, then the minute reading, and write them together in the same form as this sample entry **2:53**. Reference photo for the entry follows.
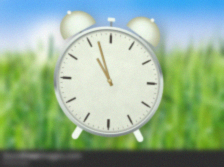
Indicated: **10:57**
